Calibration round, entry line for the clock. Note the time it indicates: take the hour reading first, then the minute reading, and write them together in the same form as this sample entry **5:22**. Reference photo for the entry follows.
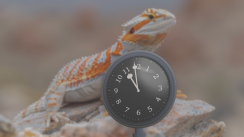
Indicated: **10:59**
